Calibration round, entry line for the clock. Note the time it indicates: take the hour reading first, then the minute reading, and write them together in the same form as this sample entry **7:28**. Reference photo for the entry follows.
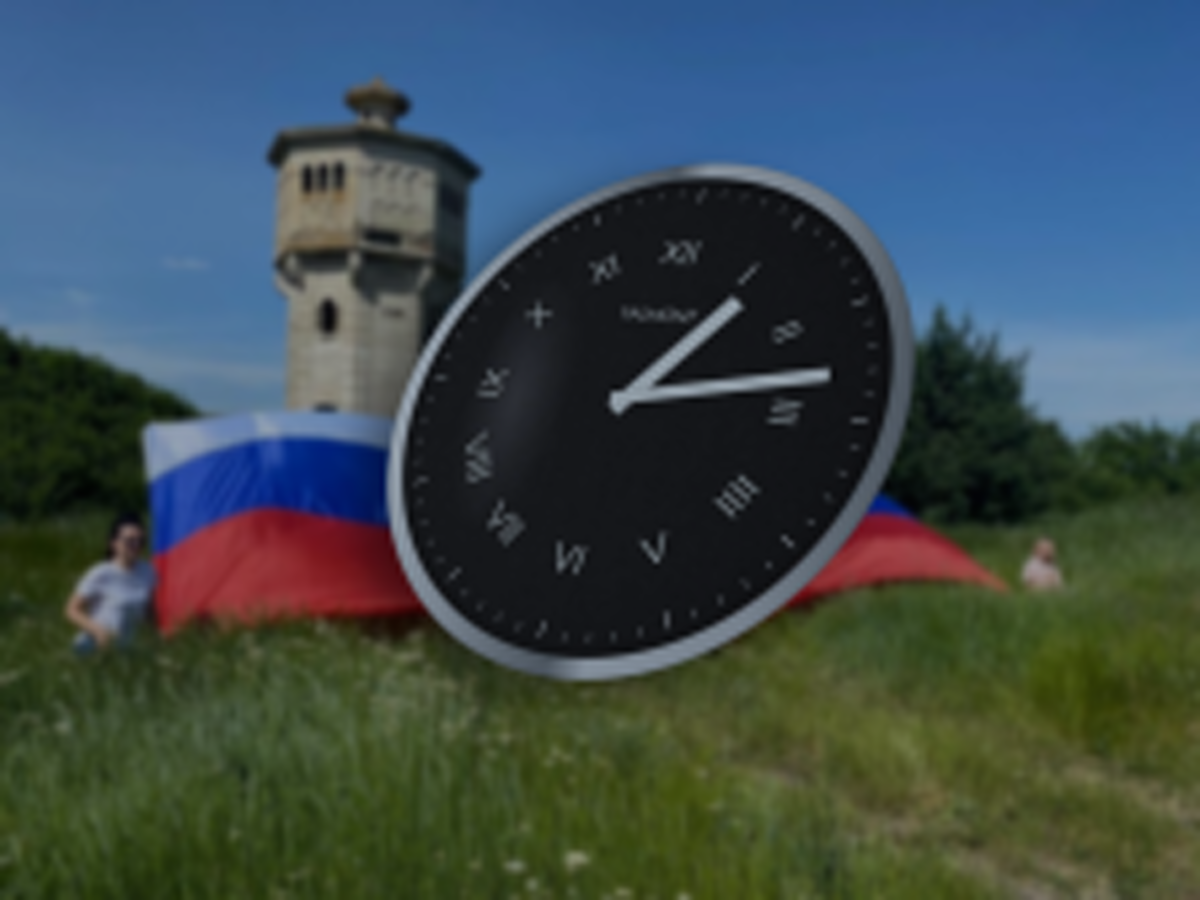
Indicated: **1:13**
